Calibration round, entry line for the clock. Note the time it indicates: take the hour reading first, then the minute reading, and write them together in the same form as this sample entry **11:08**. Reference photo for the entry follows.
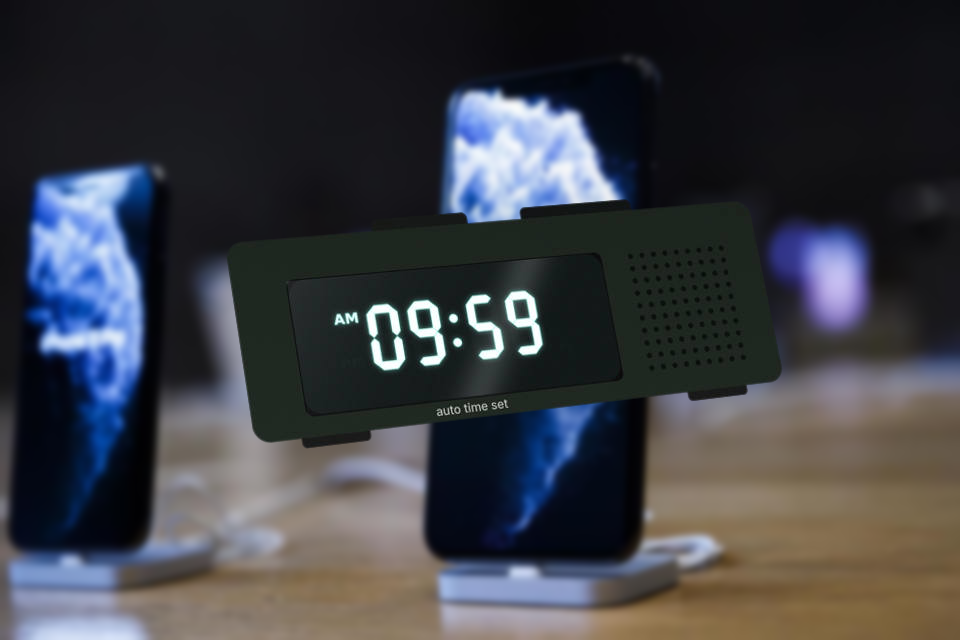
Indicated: **9:59**
